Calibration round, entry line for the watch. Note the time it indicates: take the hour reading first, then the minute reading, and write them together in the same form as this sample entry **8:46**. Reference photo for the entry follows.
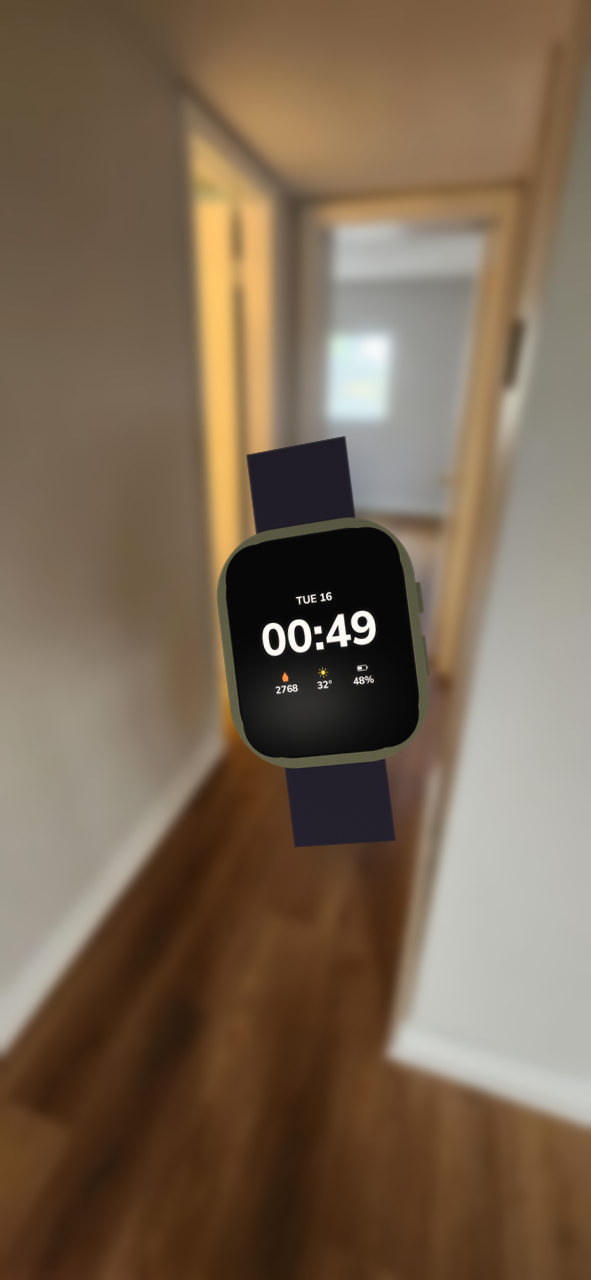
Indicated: **0:49**
